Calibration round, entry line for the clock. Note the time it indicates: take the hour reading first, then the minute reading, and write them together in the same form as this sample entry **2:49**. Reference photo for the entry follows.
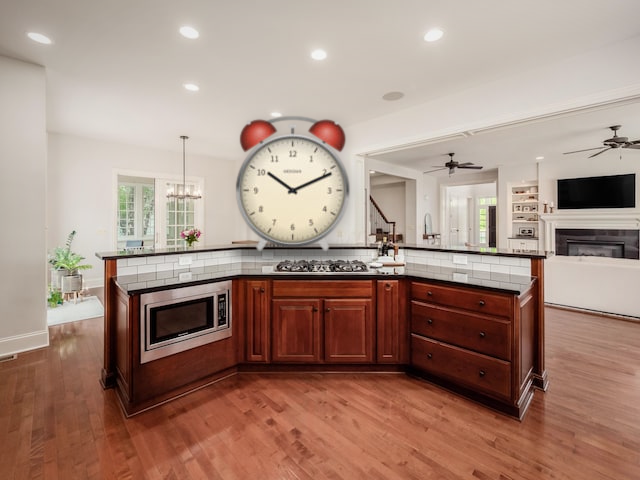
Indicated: **10:11**
